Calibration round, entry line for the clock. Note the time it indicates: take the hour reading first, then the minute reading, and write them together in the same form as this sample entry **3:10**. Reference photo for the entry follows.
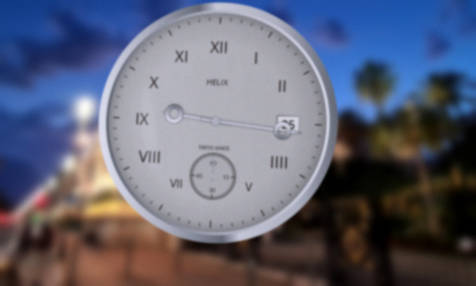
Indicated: **9:16**
